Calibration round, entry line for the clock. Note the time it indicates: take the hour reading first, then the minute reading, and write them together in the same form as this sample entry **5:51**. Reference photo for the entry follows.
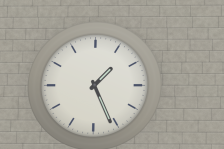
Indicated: **1:26**
